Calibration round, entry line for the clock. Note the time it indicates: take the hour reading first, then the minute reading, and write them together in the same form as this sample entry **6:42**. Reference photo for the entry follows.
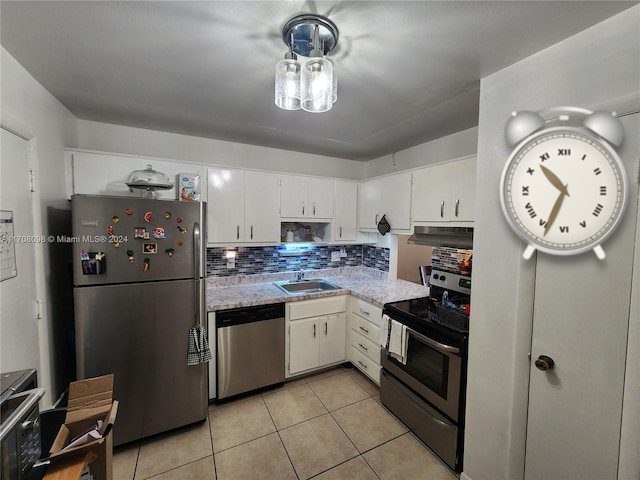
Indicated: **10:34**
